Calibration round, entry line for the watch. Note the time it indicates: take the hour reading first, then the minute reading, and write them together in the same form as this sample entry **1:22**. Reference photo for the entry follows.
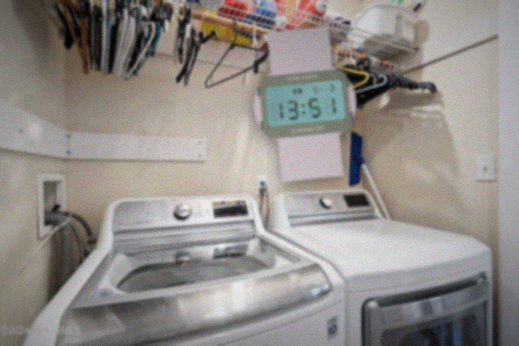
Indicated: **13:51**
